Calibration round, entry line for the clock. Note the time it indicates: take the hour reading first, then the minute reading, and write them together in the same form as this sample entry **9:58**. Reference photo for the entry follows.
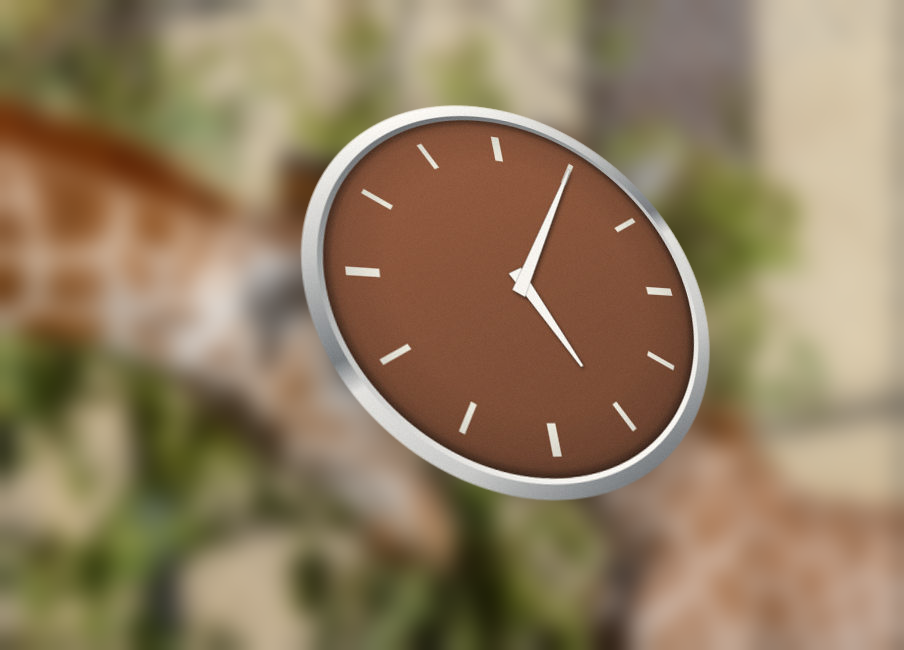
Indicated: **5:05**
